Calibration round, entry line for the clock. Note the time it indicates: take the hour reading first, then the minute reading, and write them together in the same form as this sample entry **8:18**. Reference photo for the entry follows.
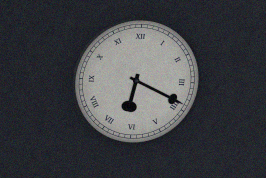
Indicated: **6:19**
